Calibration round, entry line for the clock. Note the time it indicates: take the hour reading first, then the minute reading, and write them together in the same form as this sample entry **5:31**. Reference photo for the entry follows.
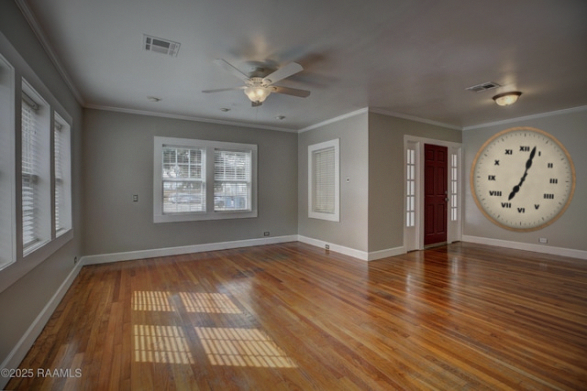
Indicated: **7:03**
